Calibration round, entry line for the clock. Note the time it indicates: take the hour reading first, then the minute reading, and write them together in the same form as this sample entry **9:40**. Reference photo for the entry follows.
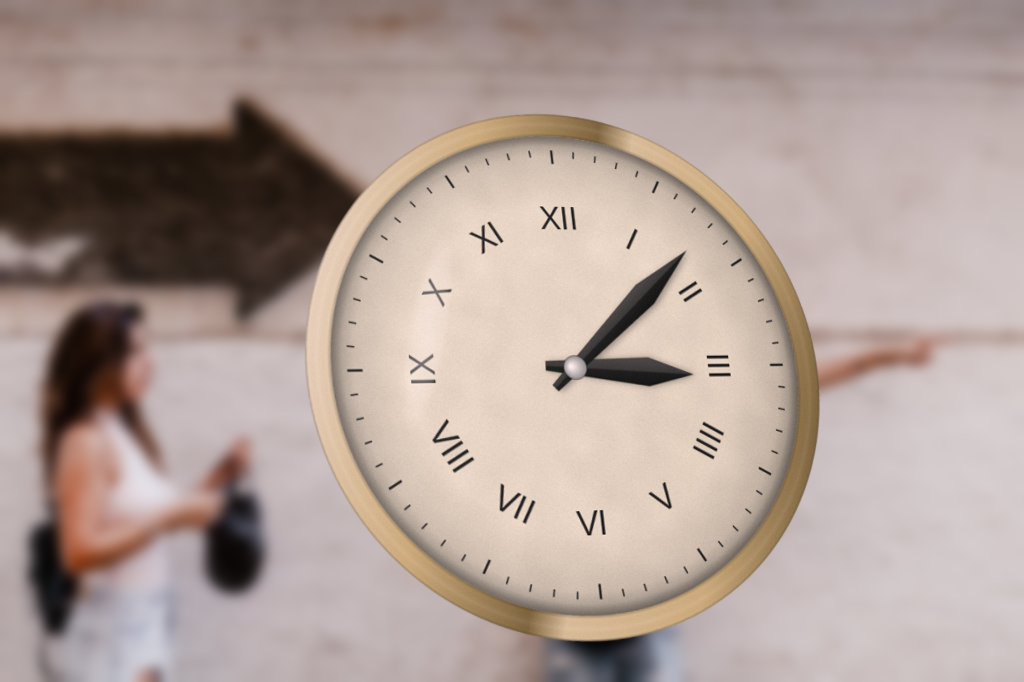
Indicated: **3:08**
